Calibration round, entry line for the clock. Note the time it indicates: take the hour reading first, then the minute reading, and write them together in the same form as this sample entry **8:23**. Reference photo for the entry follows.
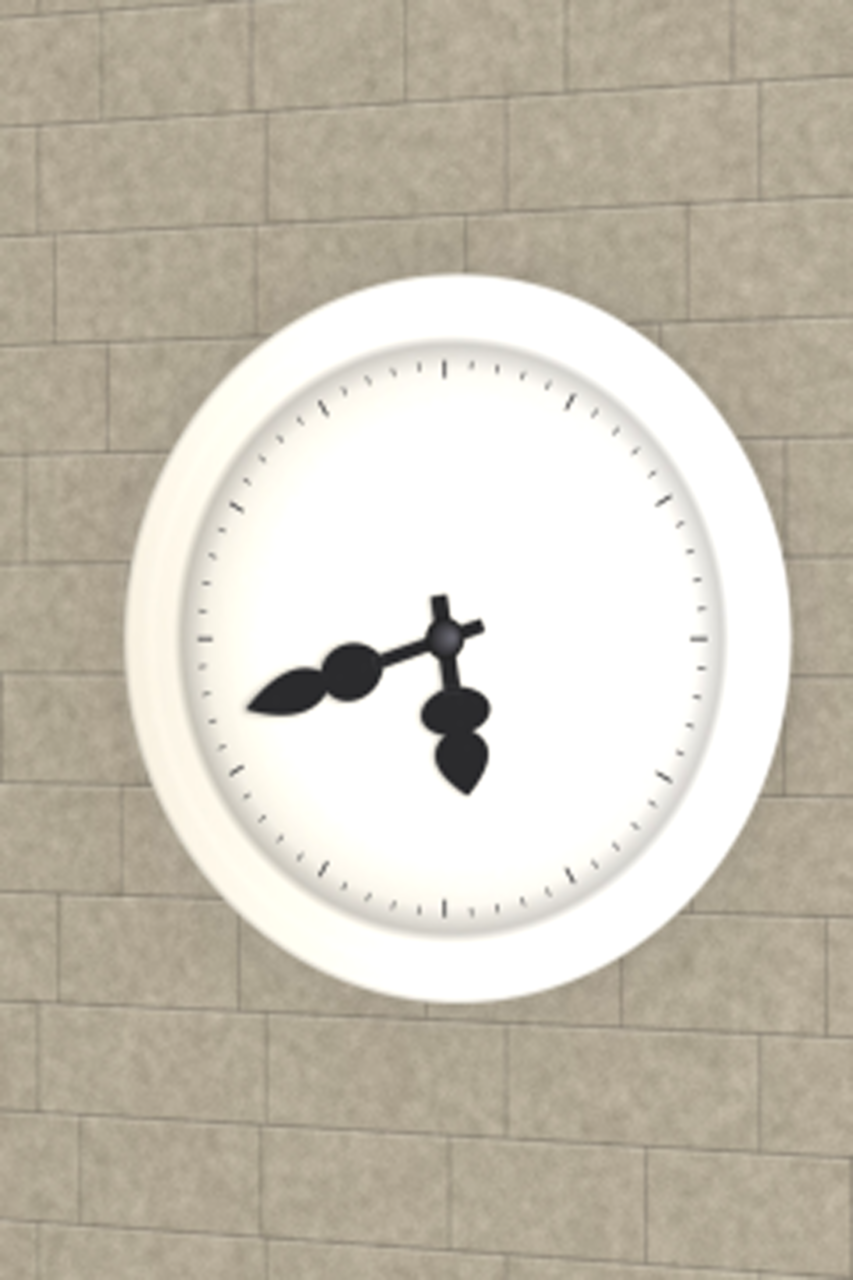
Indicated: **5:42**
